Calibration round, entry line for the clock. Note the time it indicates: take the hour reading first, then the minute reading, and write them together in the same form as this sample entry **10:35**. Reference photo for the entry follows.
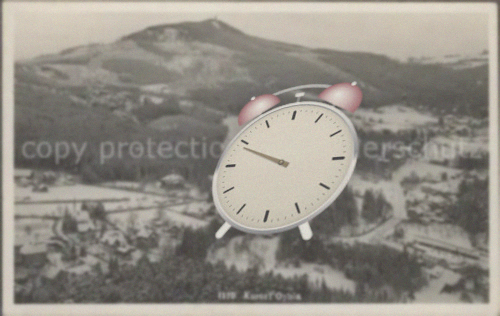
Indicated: **9:49**
